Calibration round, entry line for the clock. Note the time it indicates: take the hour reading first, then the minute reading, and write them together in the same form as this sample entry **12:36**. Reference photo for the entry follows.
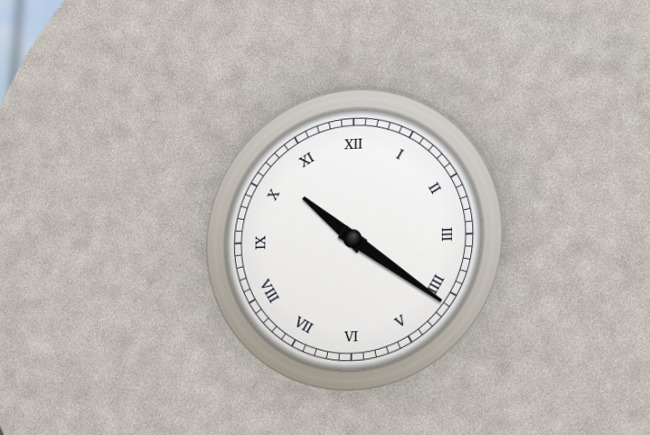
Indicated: **10:21**
